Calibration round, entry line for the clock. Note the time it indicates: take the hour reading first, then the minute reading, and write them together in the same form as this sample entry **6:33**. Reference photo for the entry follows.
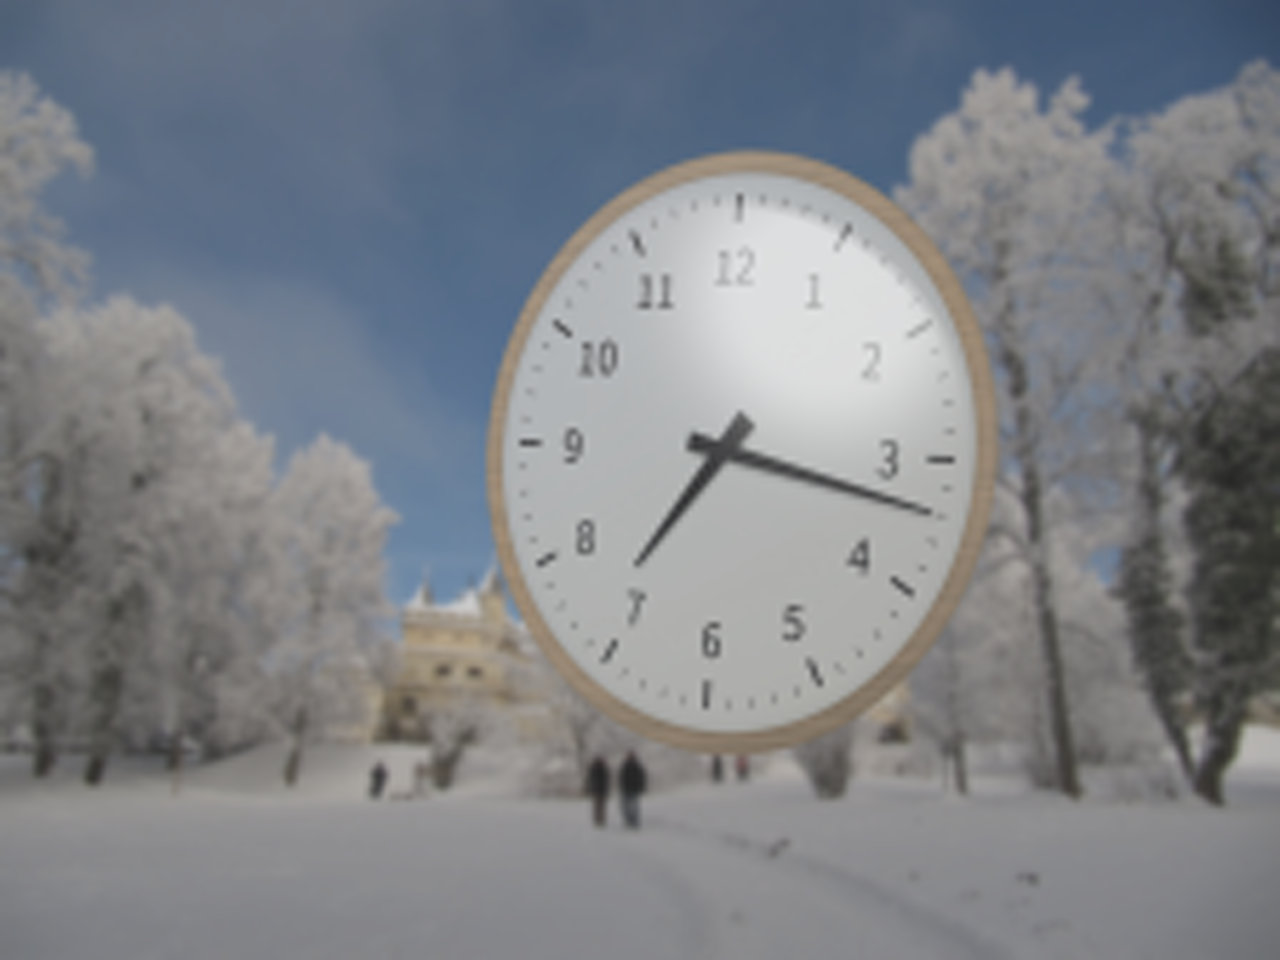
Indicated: **7:17**
